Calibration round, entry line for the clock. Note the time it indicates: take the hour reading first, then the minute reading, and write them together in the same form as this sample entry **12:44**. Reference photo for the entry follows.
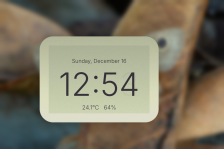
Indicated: **12:54**
